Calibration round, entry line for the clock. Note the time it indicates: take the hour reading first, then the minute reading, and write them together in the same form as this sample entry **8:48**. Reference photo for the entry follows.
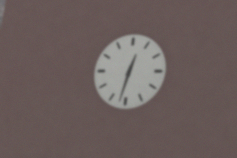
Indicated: **12:32**
